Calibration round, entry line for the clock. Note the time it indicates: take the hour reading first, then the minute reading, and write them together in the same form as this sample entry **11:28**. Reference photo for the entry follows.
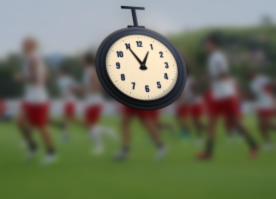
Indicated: **12:55**
